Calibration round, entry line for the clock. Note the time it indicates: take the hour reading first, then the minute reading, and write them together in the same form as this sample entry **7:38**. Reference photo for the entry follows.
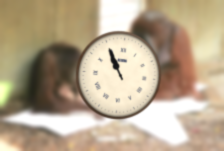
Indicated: **10:55**
